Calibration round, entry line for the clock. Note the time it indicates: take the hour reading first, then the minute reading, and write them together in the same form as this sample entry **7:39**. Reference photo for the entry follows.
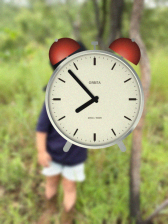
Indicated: **7:53**
